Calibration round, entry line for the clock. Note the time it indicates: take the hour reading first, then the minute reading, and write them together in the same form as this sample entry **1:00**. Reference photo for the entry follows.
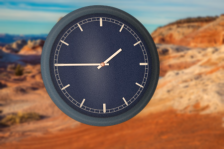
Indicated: **1:45**
